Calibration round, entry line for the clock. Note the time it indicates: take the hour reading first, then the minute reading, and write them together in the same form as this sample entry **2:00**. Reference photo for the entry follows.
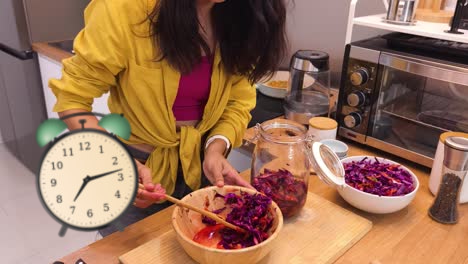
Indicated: **7:13**
